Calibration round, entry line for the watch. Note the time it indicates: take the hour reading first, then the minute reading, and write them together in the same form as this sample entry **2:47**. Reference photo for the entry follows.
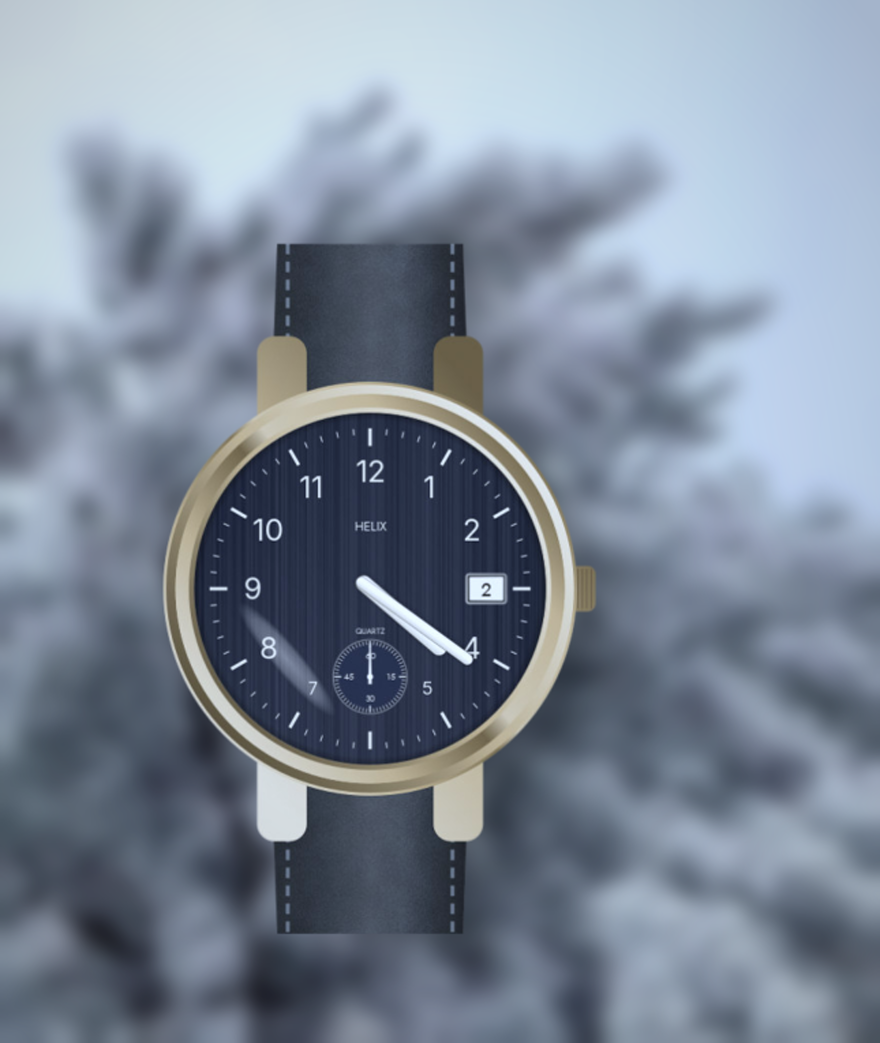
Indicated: **4:21**
